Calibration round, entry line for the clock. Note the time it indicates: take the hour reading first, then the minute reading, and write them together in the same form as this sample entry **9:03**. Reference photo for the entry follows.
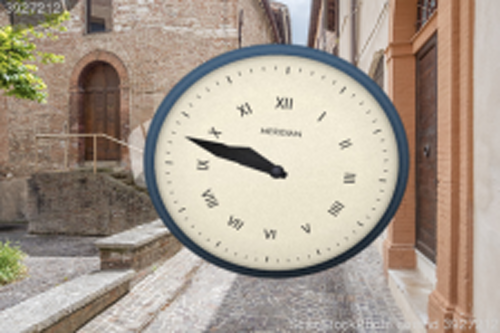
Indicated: **9:48**
